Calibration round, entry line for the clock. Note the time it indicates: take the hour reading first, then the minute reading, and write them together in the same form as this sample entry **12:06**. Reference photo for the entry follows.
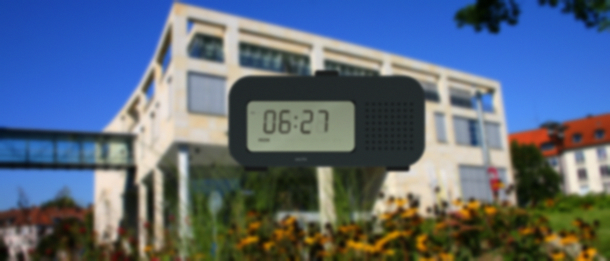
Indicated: **6:27**
